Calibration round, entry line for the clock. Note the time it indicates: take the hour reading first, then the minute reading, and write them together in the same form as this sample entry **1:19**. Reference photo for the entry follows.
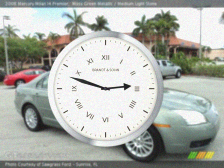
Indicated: **2:48**
